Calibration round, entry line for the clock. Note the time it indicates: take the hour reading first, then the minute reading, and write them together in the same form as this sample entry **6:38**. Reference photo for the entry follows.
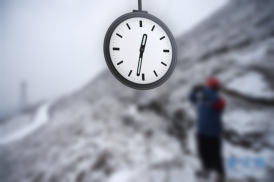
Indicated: **12:32**
